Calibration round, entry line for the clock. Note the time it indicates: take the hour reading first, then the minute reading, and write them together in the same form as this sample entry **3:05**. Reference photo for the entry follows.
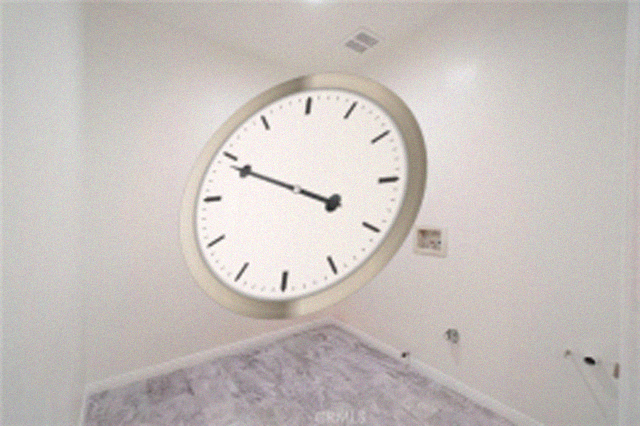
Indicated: **3:49**
